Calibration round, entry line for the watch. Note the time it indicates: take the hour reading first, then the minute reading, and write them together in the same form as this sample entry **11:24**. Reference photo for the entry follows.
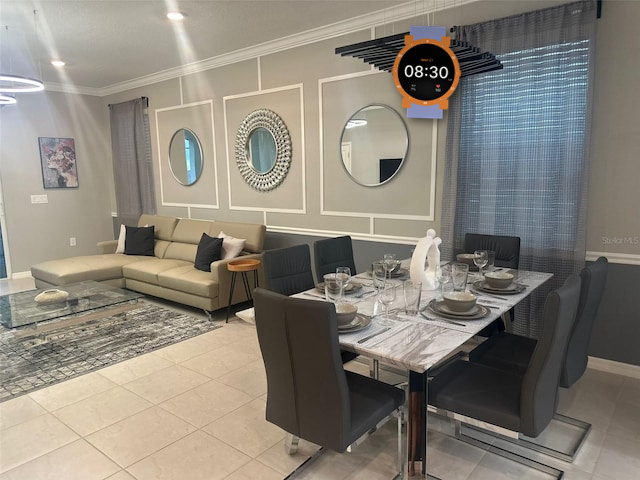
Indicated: **8:30**
